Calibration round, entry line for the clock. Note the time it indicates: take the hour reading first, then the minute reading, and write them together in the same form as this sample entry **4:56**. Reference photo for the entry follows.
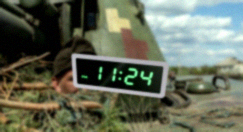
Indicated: **11:24**
